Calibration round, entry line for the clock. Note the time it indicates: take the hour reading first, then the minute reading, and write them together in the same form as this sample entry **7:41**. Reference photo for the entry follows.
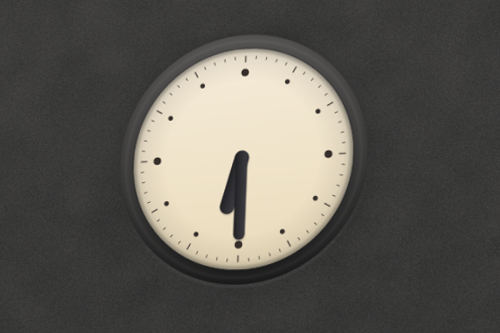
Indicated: **6:30**
